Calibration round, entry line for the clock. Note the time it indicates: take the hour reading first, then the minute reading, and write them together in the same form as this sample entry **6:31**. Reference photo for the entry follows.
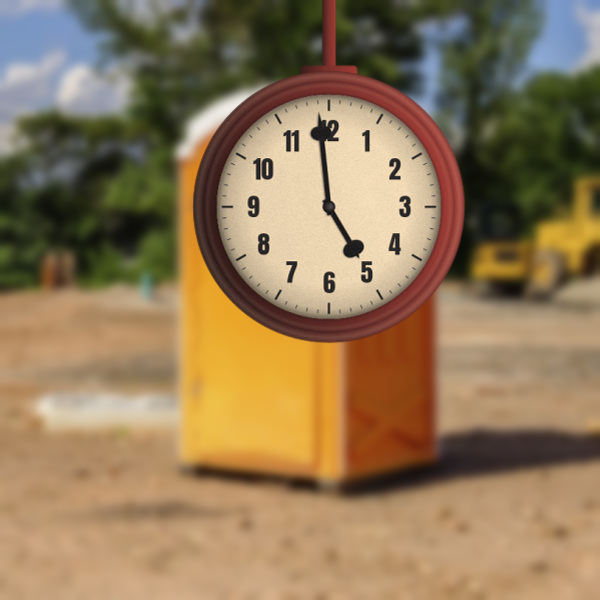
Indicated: **4:59**
